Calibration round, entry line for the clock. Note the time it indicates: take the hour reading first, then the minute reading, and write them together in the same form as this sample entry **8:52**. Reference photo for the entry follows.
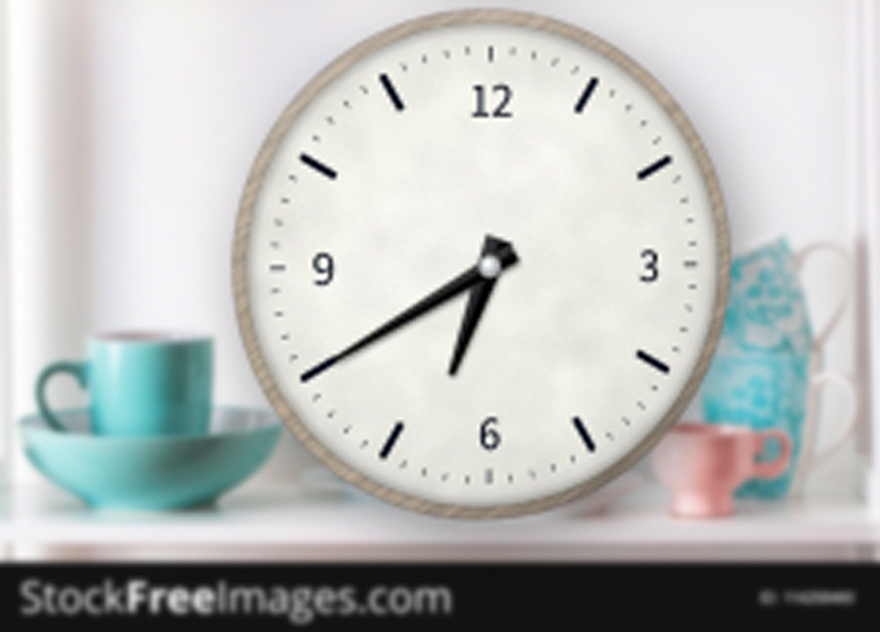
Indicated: **6:40**
